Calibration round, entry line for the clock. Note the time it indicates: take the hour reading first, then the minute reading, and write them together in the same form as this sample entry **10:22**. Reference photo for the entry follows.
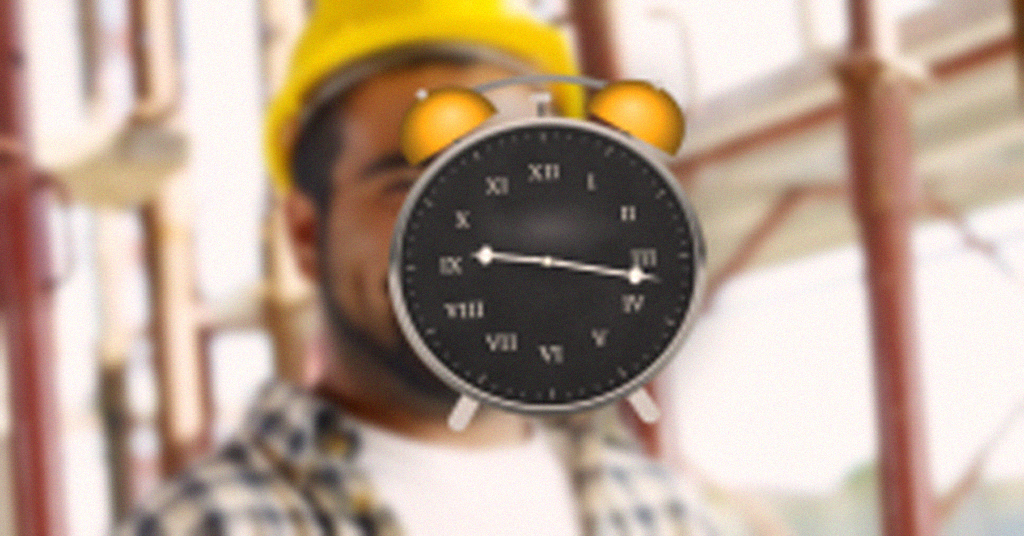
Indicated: **9:17**
